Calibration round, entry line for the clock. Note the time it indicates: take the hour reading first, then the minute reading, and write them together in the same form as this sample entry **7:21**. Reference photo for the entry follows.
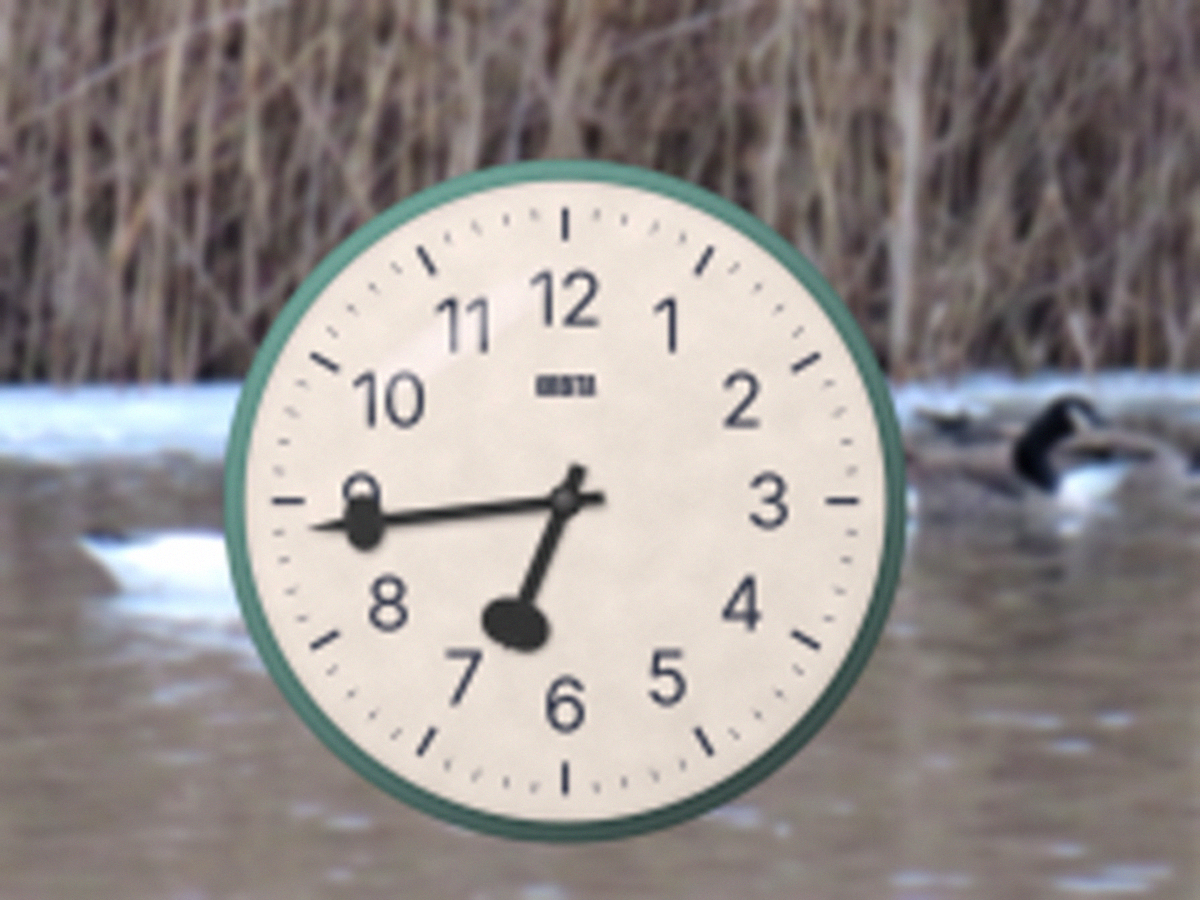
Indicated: **6:44**
